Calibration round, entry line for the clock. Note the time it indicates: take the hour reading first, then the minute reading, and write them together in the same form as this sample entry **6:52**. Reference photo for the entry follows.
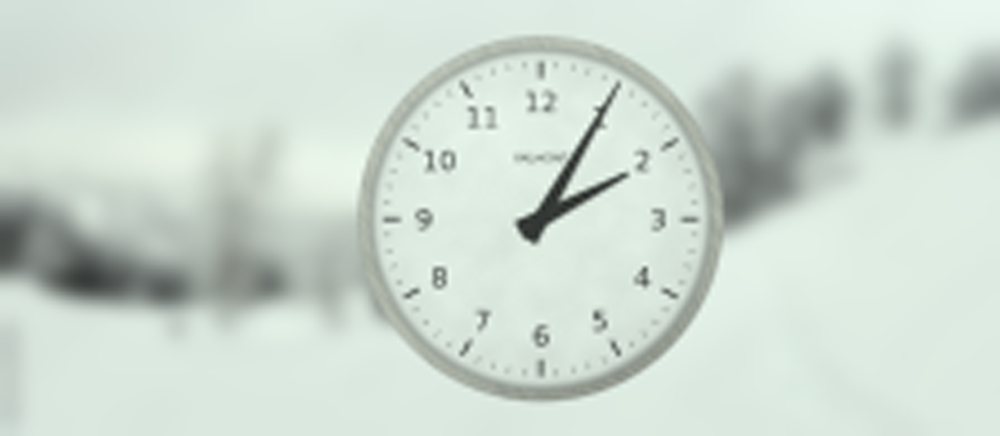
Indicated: **2:05**
